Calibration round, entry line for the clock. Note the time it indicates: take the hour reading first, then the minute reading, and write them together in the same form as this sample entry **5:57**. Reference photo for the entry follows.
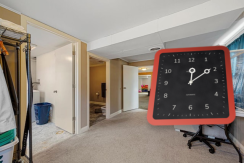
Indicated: **12:09**
